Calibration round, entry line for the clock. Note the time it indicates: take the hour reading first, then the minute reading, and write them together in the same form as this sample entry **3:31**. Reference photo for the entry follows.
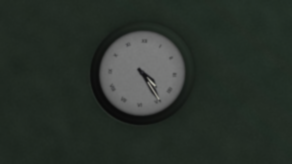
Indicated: **4:24**
